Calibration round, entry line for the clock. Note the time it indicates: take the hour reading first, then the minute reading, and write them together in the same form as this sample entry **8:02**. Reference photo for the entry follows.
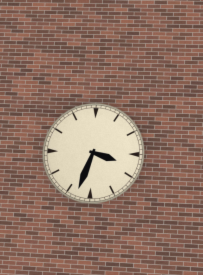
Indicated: **3:33**
